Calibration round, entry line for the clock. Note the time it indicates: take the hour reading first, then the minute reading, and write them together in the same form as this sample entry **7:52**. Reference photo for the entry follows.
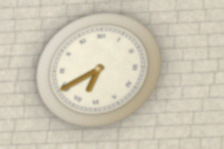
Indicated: **6:40**
